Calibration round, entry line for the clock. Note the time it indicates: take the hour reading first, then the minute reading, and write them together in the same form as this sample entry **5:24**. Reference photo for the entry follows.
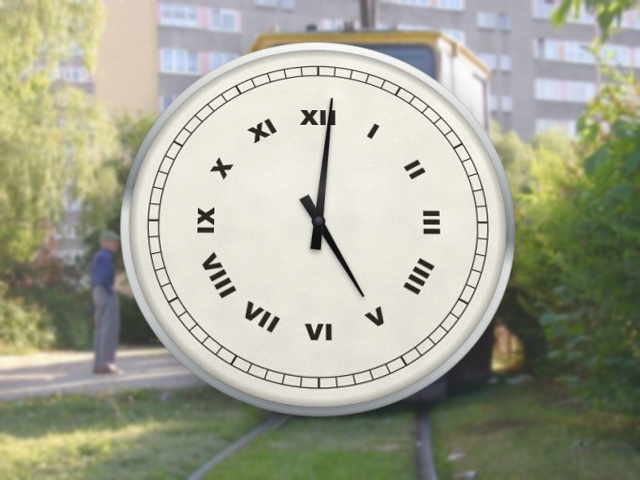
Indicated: **5:01**
